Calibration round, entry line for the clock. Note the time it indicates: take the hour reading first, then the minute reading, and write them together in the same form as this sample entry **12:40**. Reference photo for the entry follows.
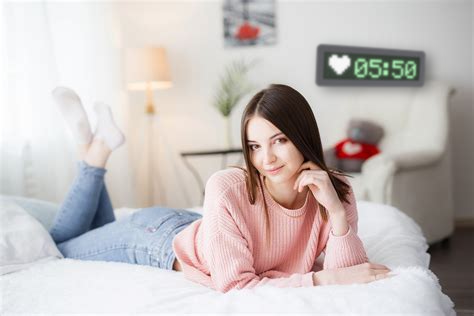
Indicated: **5:50**
